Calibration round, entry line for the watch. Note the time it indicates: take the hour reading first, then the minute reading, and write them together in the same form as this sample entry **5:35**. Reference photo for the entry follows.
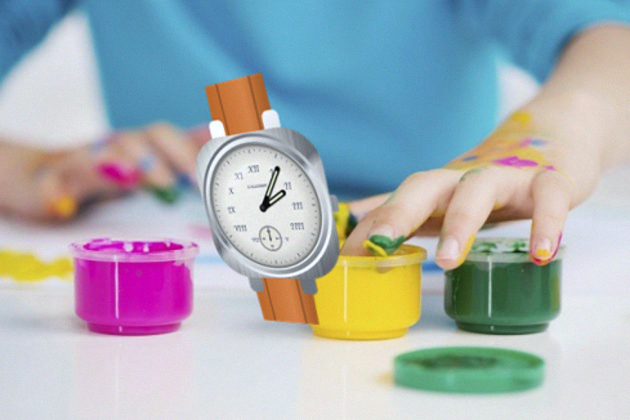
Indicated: **2:06**
